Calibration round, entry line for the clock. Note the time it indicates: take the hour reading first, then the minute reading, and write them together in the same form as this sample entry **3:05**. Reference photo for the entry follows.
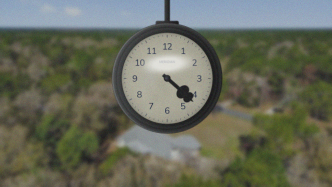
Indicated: **4:22**
